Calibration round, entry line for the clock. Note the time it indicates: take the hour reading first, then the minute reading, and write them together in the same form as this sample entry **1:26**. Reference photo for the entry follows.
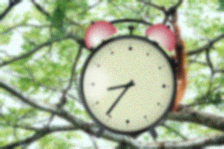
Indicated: **8:36**
